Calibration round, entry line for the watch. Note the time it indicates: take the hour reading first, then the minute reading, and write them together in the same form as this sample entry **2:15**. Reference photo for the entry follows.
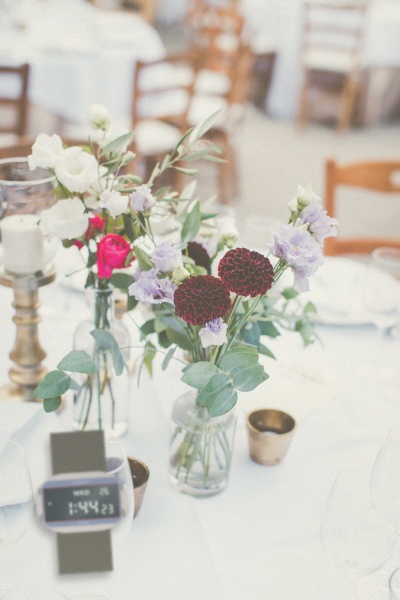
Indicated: **1:44**
